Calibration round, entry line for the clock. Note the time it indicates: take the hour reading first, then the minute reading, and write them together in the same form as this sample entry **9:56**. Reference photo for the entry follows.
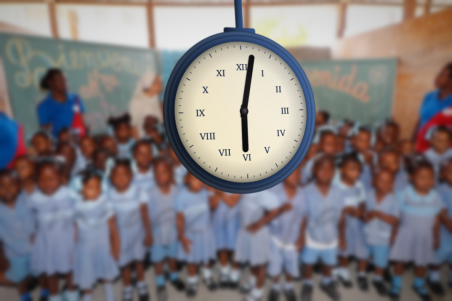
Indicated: **6:02**
